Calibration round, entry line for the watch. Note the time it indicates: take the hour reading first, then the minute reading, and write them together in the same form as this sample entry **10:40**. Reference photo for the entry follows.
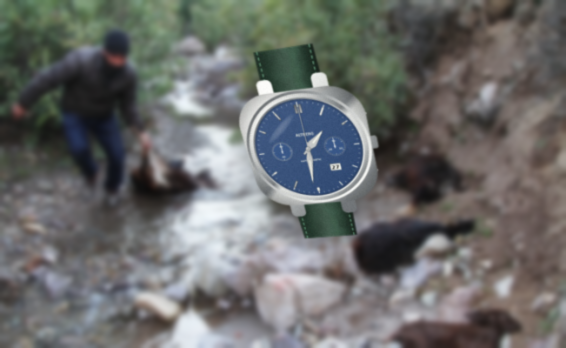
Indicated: **1:31**
